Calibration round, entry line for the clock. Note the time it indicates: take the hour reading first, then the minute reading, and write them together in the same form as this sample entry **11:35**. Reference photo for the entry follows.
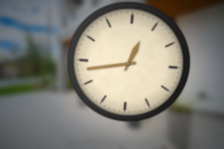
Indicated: **12:43**
